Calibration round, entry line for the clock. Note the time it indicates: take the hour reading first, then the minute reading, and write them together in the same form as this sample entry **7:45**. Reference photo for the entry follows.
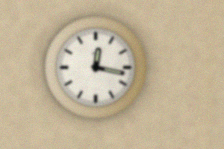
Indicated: **12:17**
